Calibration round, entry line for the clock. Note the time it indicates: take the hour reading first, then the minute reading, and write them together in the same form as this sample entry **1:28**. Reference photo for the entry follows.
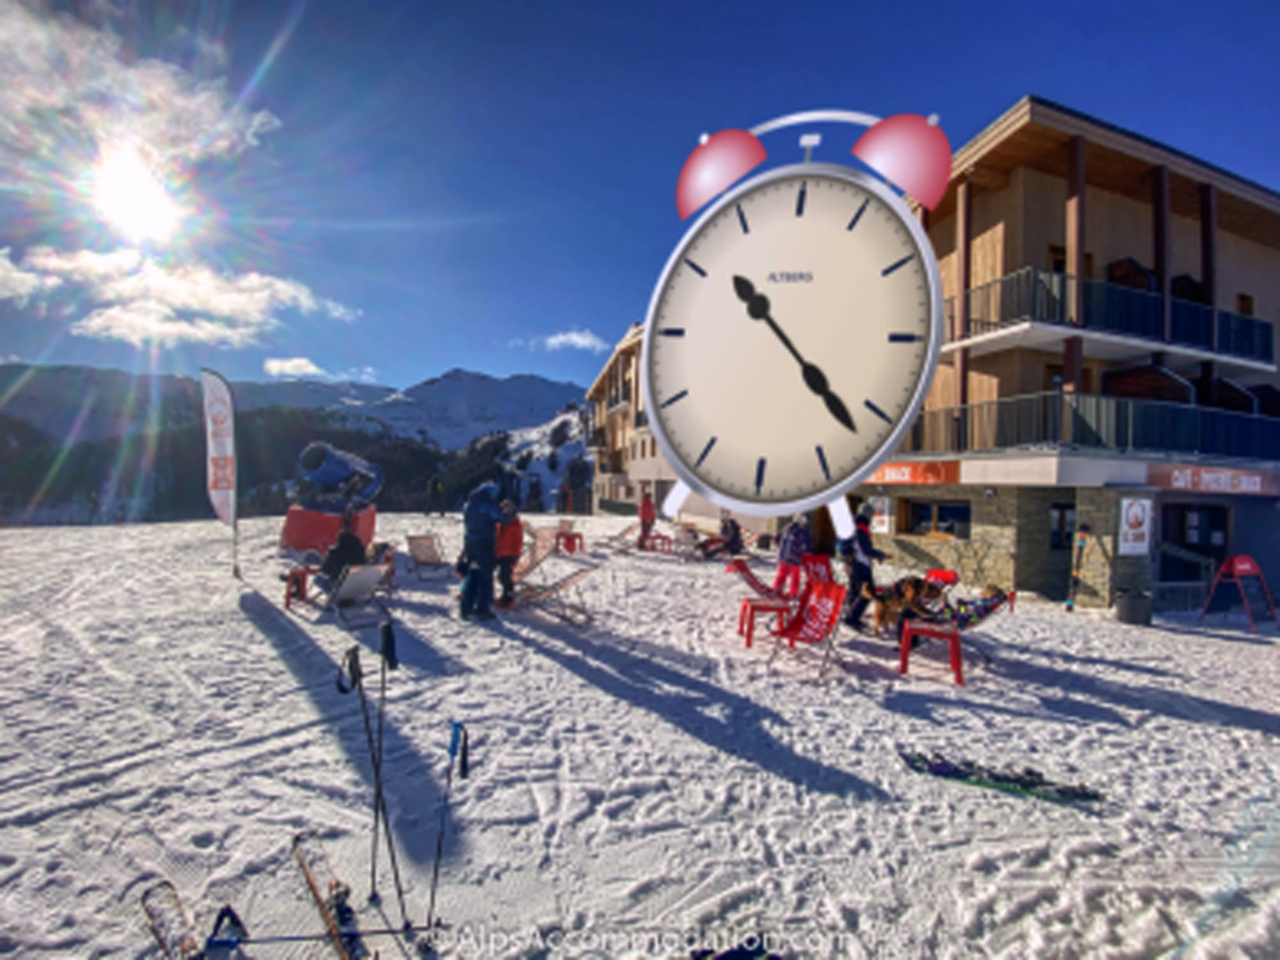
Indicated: **10:22**
